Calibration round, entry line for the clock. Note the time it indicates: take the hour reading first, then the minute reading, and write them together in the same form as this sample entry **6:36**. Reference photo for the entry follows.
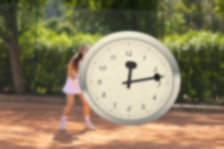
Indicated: **12:13**
